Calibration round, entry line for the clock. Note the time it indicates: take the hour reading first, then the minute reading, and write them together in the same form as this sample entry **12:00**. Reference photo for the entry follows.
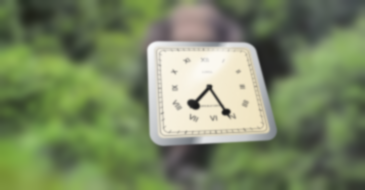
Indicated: **7:26**
